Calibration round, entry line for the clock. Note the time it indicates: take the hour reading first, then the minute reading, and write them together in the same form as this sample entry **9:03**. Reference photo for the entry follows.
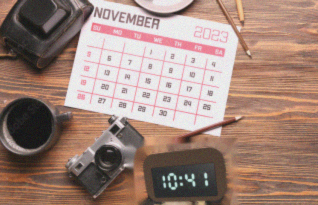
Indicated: **10:41**
